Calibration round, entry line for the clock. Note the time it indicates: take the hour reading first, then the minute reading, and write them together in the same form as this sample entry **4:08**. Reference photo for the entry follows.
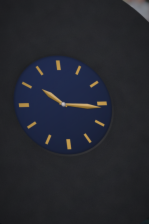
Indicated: **10:16**
